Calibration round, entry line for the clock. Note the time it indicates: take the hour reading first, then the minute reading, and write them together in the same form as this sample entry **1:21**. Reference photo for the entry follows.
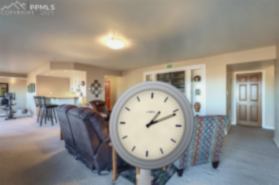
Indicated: **1:11**
